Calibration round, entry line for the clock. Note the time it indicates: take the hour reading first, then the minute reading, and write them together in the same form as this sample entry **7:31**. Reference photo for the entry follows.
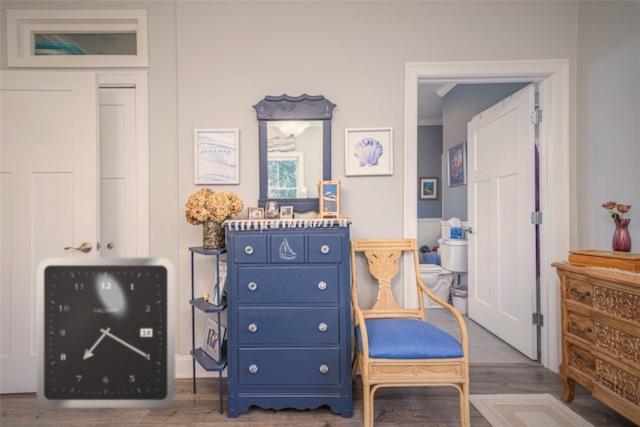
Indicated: **7:20**
